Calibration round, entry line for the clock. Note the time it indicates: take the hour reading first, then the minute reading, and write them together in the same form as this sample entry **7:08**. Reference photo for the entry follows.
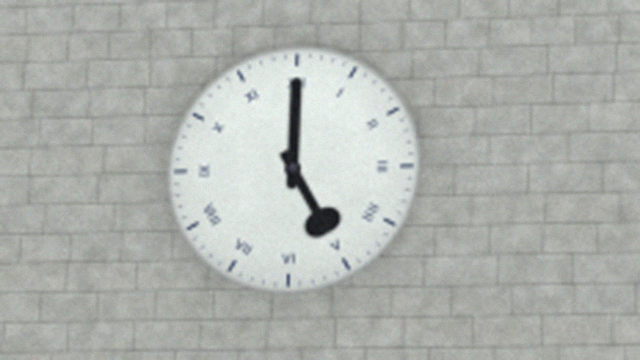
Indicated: **5:00**
